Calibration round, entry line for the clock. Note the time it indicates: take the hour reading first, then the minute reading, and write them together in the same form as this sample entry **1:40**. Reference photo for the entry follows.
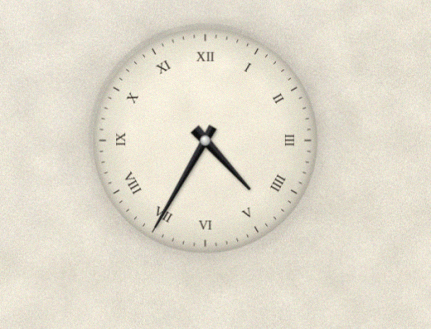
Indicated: **4:35**
